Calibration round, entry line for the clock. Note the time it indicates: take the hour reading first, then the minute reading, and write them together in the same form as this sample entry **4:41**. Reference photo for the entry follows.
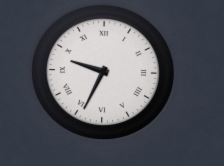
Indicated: **9:34**
